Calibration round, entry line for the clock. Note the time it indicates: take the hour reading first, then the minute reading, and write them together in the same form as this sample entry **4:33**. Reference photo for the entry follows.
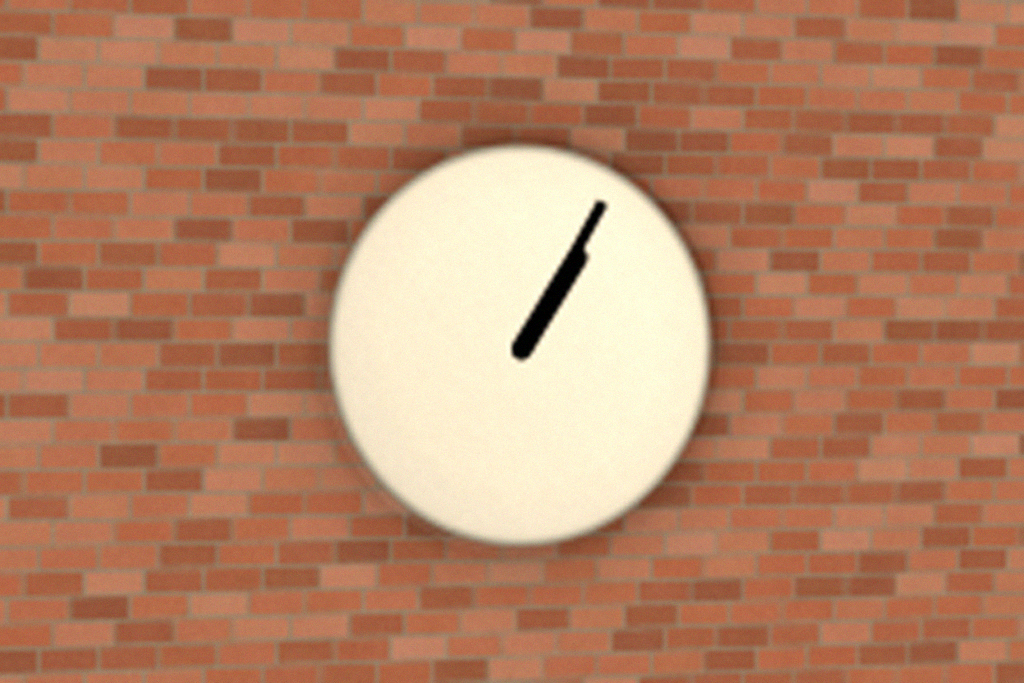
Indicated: **1:05**
